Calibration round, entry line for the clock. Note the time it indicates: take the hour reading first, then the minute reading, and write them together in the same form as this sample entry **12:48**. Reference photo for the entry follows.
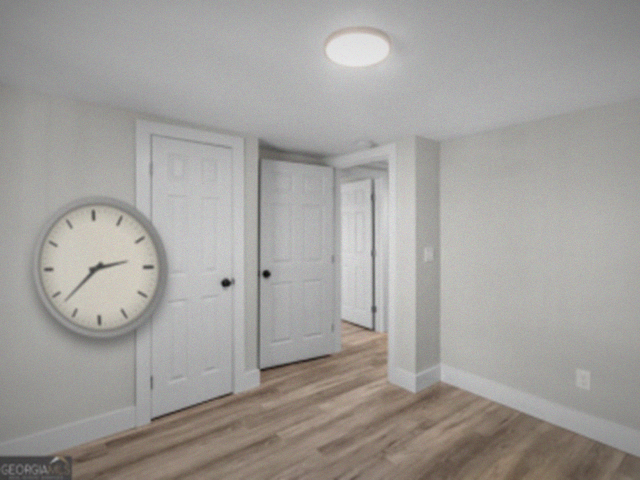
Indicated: **2:38**
